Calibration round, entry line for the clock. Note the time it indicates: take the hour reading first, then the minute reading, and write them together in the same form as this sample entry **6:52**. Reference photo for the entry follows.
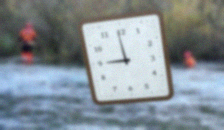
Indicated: **8:59**
